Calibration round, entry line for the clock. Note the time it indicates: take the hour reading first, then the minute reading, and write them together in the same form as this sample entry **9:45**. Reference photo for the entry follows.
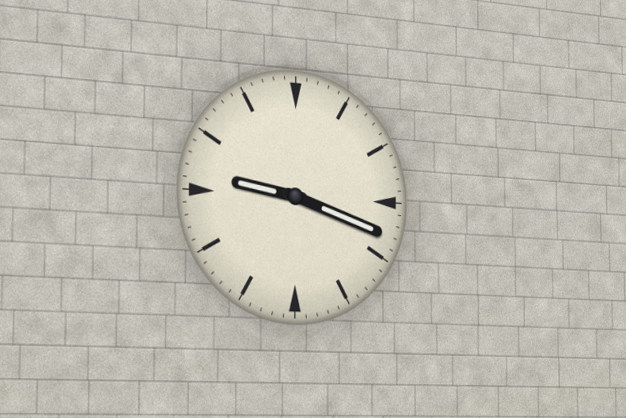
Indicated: **9:18**
